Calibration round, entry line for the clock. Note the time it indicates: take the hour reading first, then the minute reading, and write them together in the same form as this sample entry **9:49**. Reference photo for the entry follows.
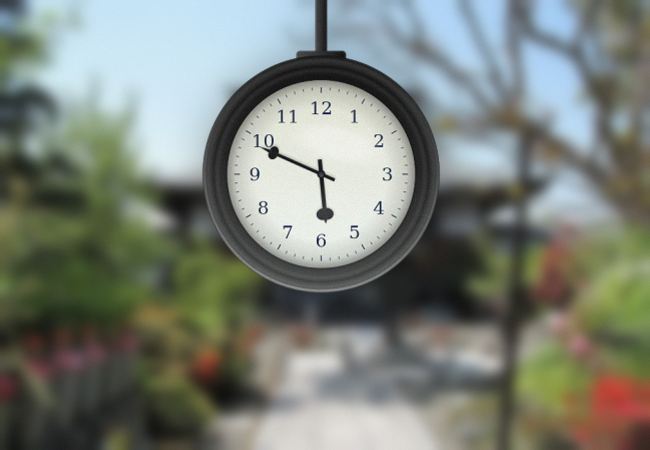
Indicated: **5:49**
